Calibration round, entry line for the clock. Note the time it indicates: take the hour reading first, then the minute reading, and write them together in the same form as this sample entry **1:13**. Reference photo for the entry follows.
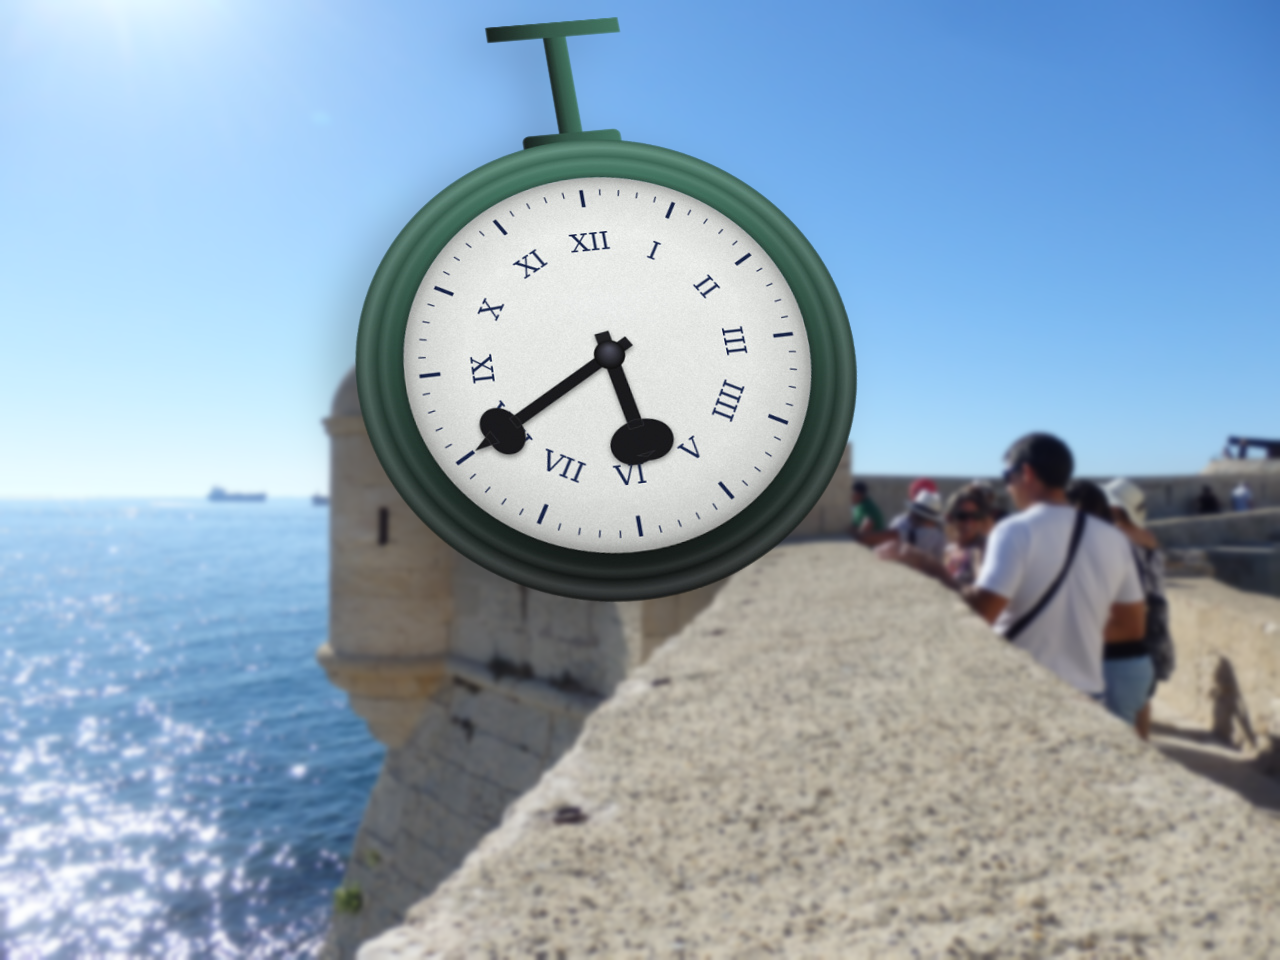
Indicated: **5:40**
